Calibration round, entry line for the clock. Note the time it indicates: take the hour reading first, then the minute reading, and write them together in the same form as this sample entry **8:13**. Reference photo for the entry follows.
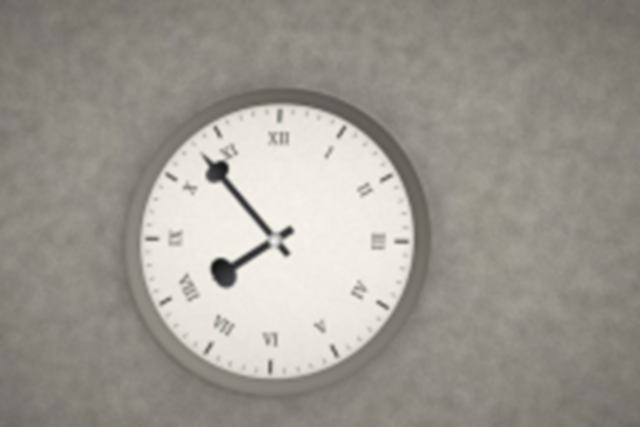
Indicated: **7:53**
